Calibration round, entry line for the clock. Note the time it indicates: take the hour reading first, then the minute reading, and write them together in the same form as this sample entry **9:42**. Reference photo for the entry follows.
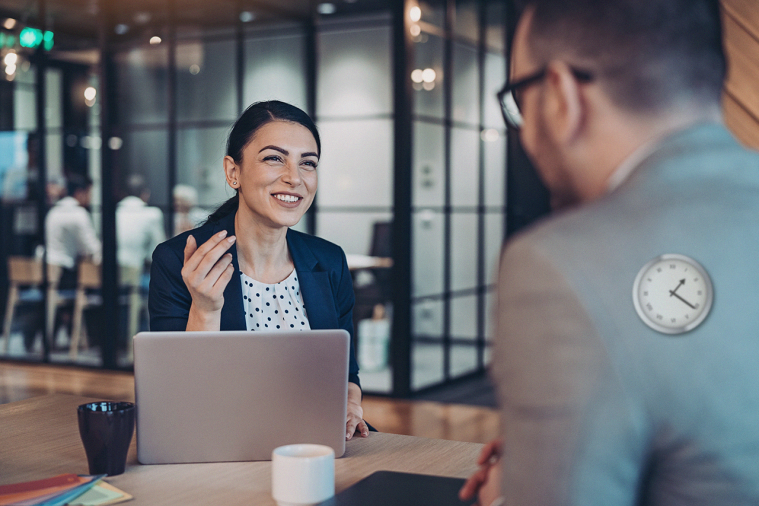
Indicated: **1:21**
